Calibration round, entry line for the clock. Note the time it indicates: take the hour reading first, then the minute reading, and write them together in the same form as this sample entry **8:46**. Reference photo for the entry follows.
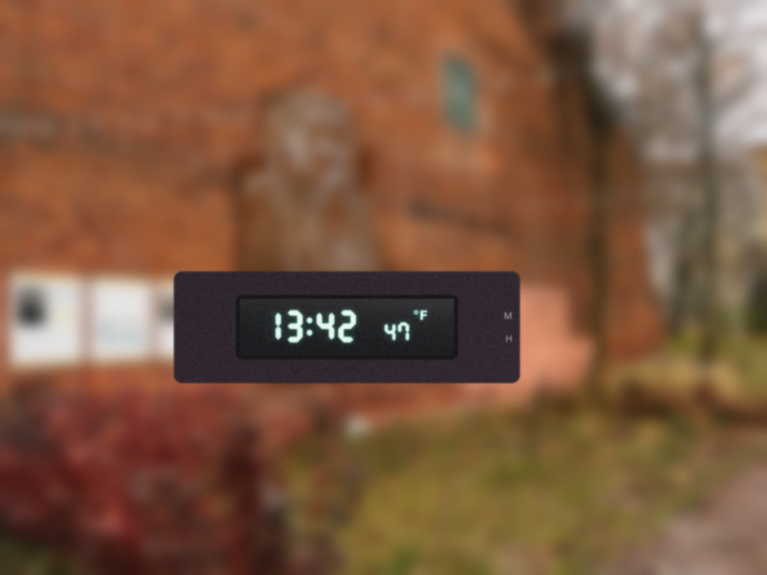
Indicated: **13:42**
